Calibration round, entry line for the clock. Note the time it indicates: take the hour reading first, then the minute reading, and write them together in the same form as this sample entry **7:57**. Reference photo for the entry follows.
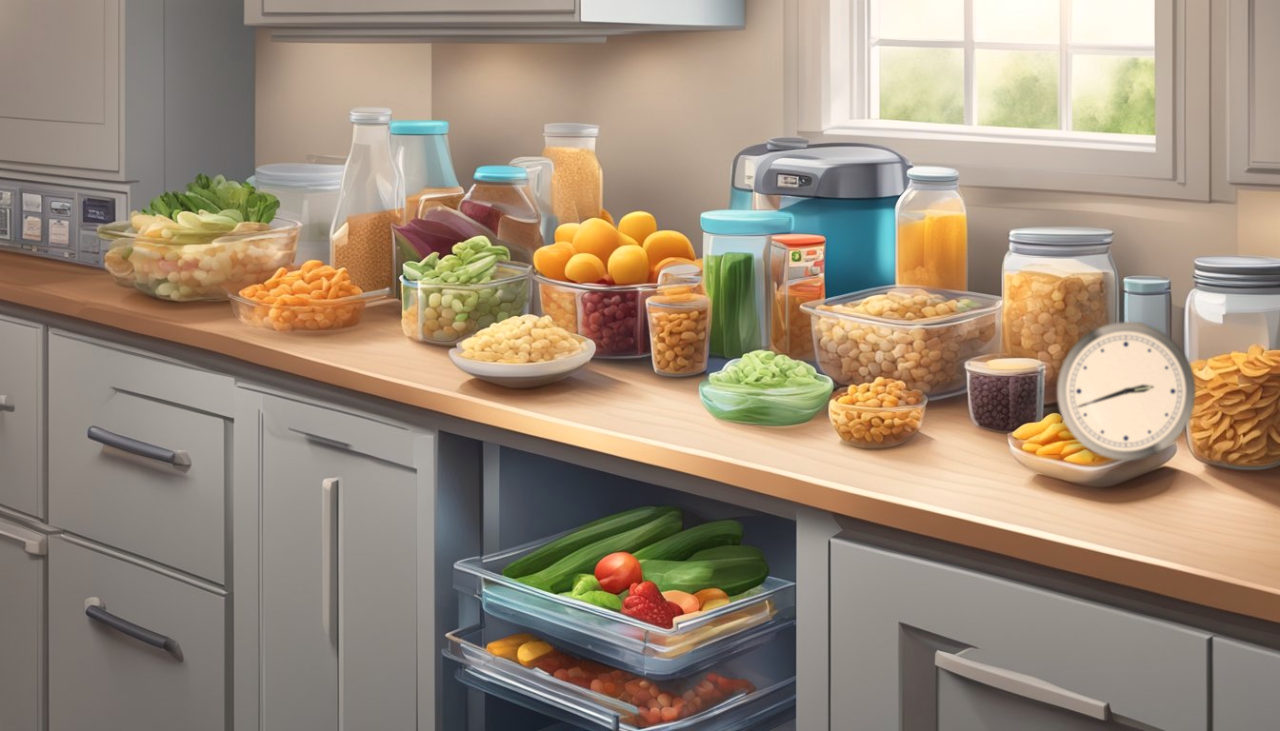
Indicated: **2:42**
